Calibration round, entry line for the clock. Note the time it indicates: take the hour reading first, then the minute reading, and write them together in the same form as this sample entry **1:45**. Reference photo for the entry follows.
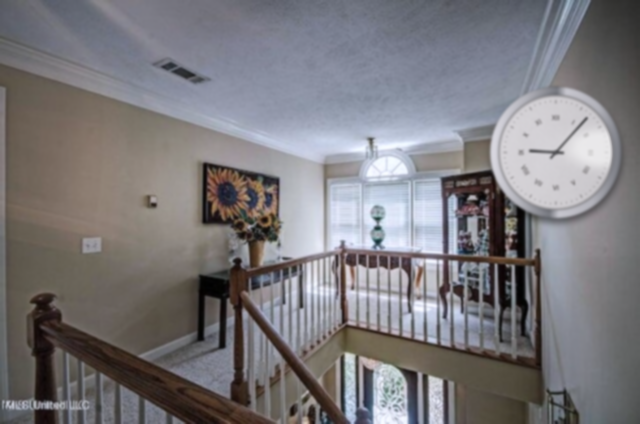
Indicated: **9:07**
